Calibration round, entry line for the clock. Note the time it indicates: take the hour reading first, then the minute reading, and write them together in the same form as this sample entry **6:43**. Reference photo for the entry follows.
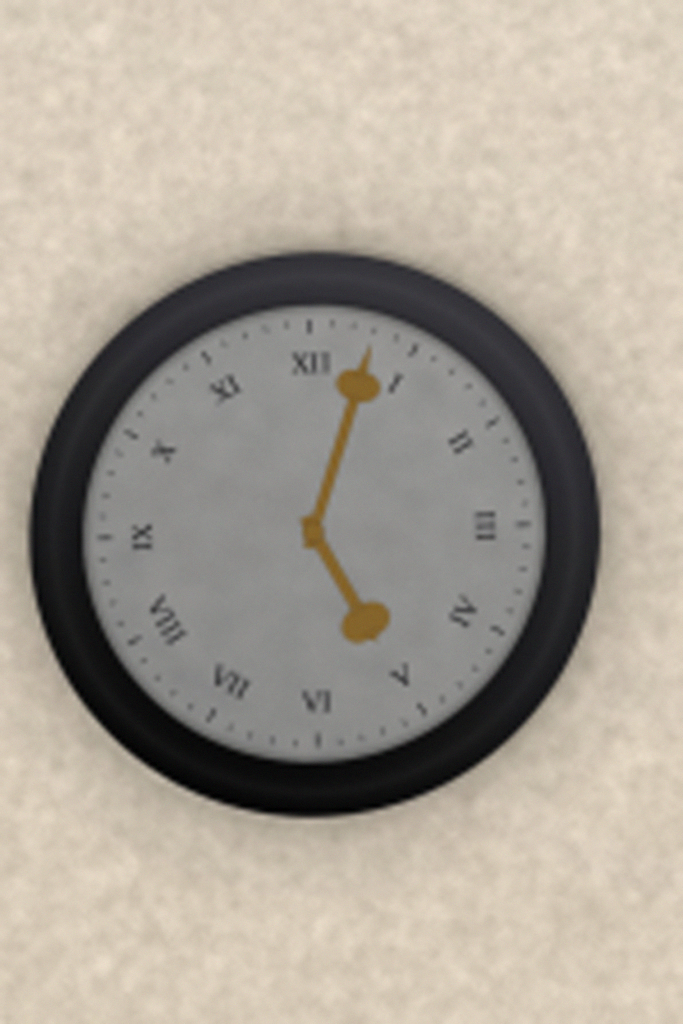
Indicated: **5:03**
